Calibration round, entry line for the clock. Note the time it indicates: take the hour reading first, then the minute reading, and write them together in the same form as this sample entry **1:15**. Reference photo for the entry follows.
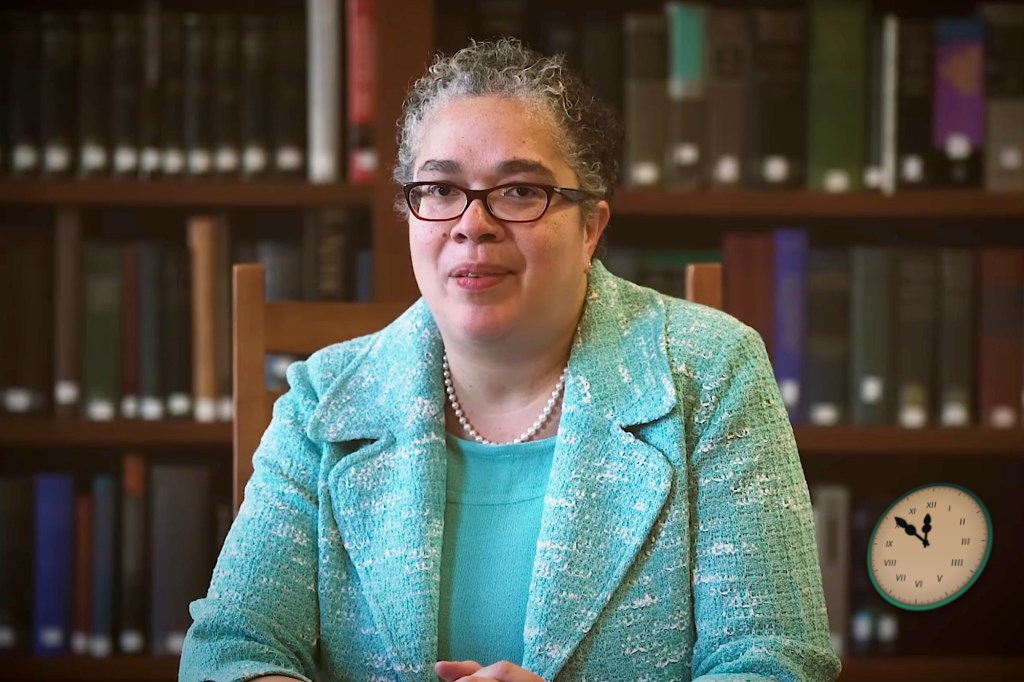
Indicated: **11:51**
